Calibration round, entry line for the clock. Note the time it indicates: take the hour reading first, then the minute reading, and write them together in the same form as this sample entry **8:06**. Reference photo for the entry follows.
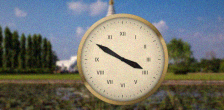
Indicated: **3:50**
